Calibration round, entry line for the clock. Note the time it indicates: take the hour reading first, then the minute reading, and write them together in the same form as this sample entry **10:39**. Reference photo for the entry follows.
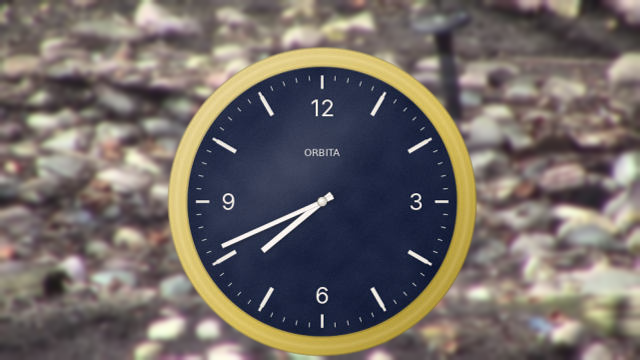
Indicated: **7:41**
